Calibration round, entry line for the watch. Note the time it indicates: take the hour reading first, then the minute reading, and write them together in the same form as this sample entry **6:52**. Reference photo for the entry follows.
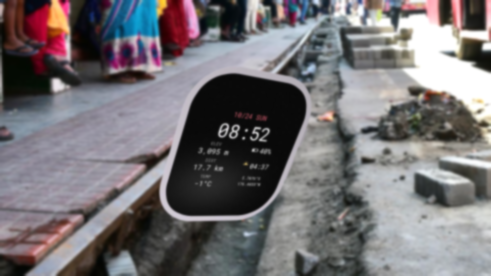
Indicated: **8:52**
